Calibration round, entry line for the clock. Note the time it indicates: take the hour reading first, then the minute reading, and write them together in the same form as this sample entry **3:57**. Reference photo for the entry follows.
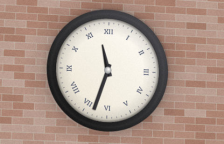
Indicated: **11:33**
